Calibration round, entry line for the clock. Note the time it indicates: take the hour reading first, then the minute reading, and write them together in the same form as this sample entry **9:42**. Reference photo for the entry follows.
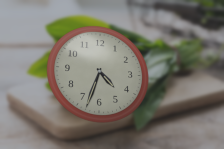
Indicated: **4:33**
